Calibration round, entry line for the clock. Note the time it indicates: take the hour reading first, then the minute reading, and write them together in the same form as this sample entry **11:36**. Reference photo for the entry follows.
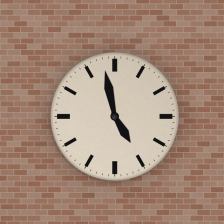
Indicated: **4:58**
